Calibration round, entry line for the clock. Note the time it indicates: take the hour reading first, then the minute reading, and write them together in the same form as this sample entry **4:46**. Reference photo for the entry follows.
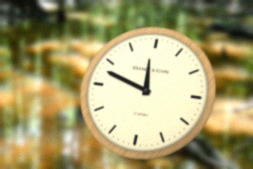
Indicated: **11:48**
